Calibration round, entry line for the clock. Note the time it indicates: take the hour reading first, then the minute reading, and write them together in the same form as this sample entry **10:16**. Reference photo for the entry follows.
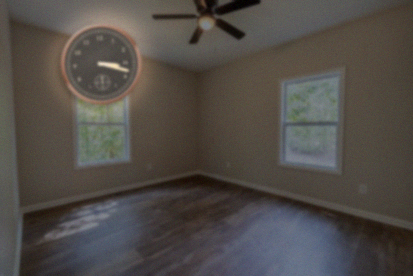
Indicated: **3:18**
